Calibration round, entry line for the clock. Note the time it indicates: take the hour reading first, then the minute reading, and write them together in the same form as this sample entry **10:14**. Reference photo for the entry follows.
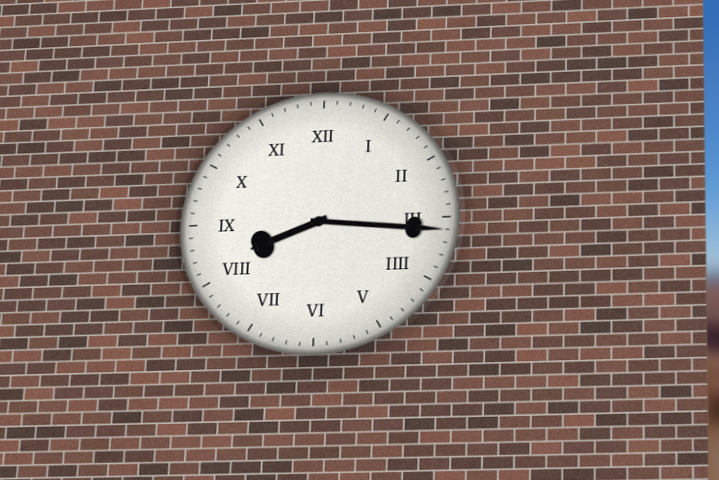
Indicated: **8:16**
